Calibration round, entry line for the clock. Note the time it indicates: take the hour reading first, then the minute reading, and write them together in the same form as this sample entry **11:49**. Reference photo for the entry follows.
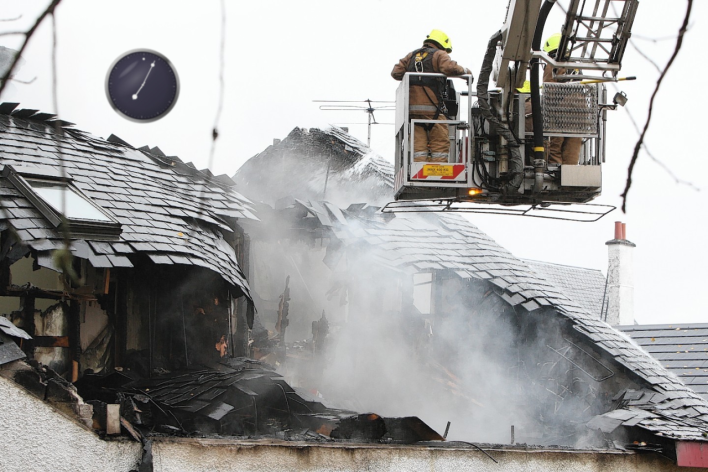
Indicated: **7:04**
